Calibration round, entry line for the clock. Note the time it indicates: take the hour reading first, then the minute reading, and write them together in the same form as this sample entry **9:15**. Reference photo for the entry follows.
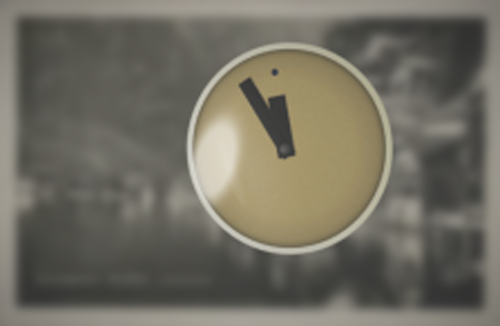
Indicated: **11:56**
